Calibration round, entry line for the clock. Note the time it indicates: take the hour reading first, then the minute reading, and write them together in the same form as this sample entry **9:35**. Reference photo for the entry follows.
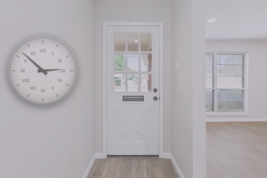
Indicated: **2:52**
